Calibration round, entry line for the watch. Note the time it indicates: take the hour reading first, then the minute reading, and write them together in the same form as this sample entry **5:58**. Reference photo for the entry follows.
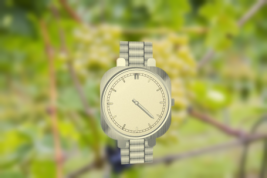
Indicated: **4:22**
